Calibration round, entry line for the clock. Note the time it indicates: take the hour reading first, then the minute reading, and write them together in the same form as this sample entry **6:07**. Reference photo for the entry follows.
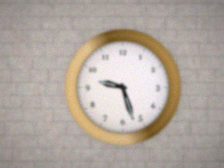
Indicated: **9:27**
